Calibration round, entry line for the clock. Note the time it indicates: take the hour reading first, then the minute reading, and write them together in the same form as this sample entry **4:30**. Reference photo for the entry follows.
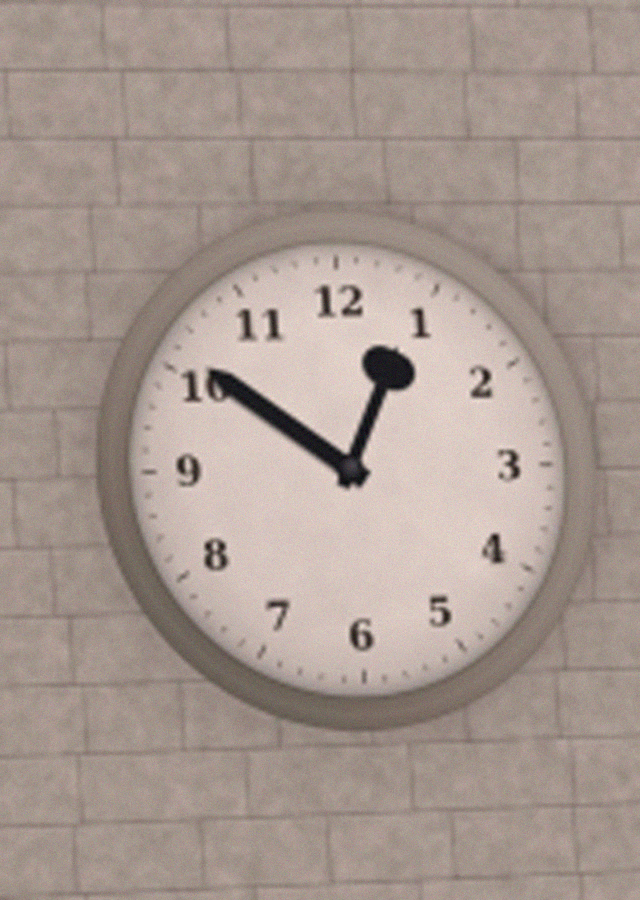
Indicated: **12:51**
